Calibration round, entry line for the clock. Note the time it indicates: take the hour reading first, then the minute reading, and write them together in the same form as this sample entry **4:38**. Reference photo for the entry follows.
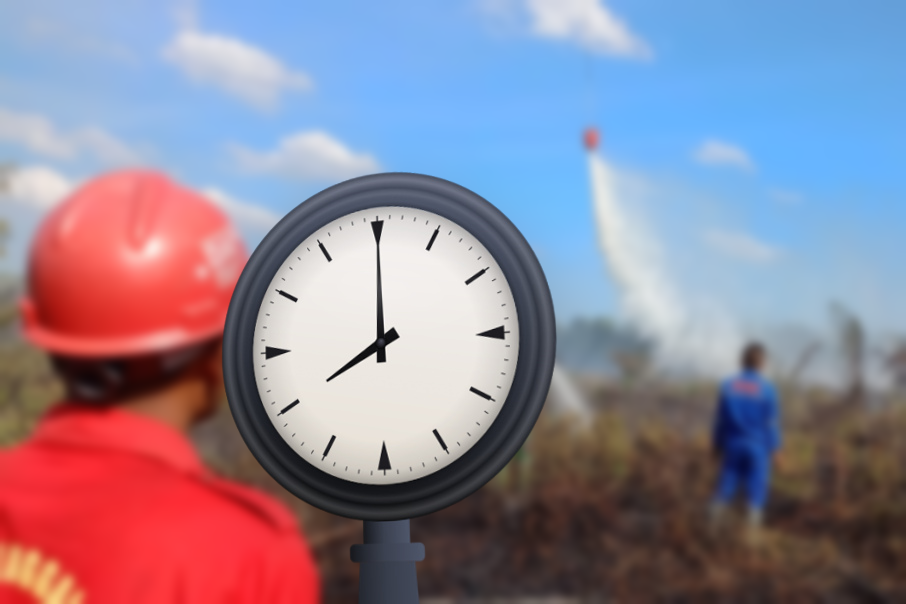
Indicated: **8:00**
